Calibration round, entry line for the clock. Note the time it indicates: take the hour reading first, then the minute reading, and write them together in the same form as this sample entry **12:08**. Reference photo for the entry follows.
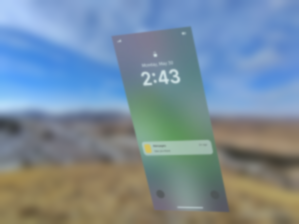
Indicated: **2:43**
